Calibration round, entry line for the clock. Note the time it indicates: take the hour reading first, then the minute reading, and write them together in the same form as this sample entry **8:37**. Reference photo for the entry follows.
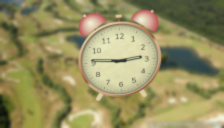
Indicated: **2:46**
